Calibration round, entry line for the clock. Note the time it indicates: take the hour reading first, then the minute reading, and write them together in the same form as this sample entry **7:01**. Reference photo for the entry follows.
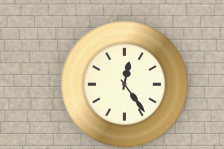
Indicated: **12:24**
